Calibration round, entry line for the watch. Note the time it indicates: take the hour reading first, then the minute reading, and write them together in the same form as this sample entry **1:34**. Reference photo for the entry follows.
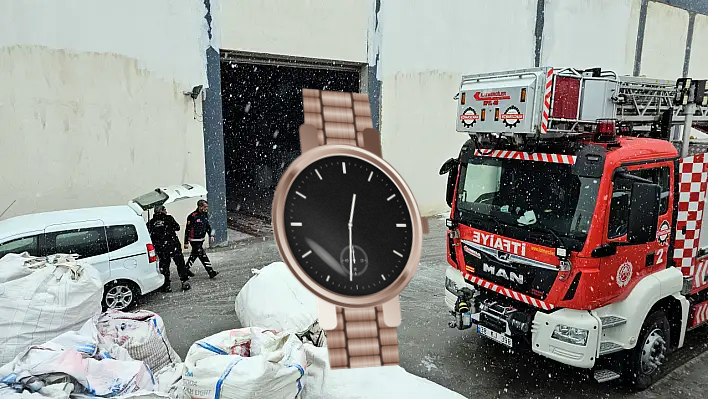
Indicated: **12:31**
